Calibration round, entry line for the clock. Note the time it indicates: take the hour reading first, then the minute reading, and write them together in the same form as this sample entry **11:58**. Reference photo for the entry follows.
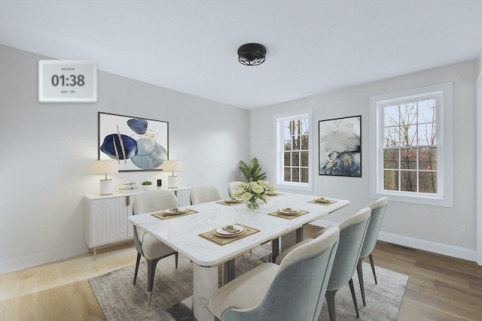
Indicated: **1:38**
